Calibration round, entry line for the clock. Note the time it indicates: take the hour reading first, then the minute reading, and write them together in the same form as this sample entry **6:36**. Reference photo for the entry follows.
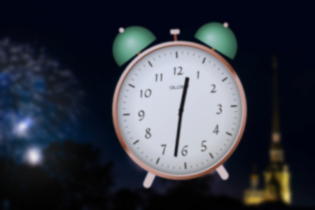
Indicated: **12:32**
